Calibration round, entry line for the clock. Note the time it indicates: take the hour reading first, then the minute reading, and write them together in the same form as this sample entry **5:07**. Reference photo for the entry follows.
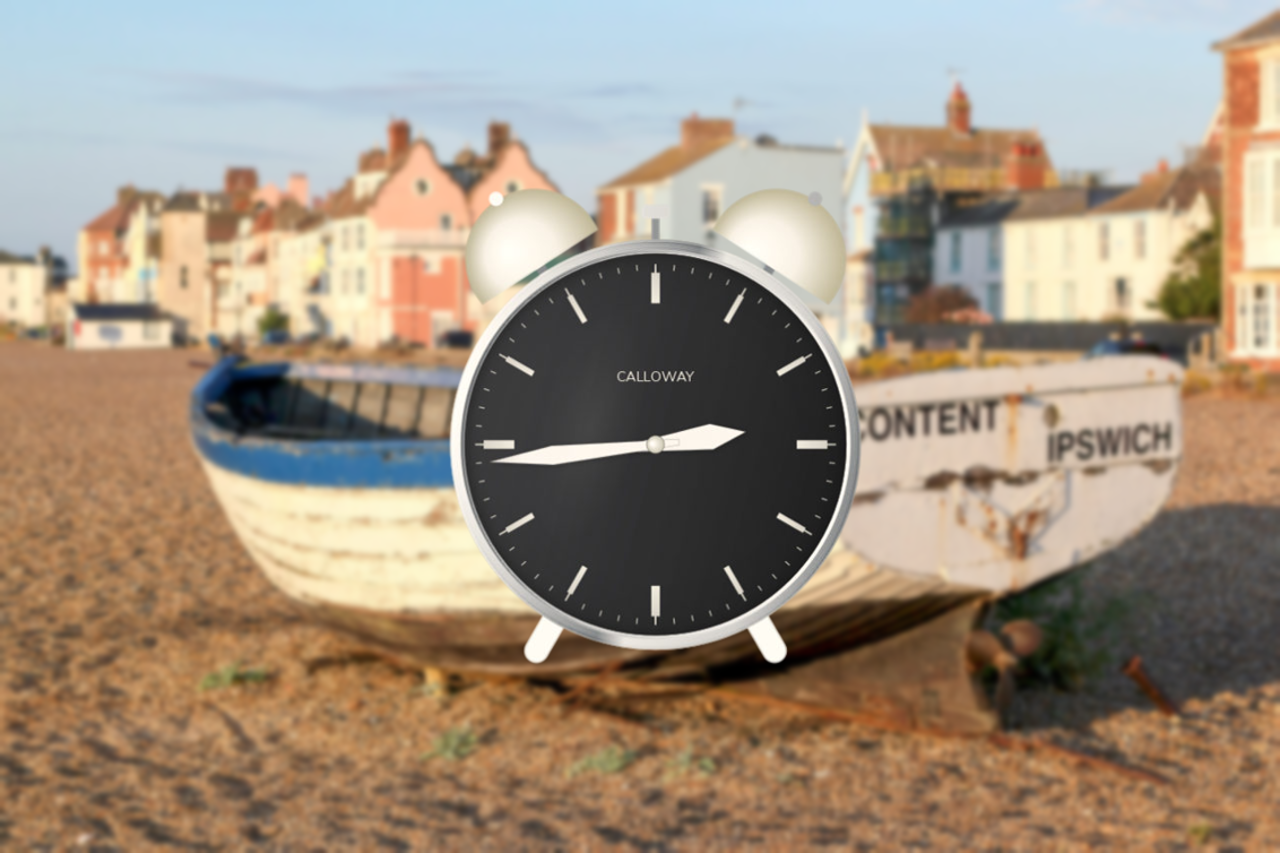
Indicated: **2:44**
